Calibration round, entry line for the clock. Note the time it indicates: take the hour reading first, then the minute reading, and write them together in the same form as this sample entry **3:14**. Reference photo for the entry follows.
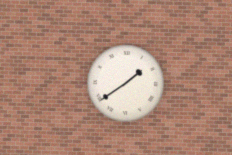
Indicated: **1:39**
